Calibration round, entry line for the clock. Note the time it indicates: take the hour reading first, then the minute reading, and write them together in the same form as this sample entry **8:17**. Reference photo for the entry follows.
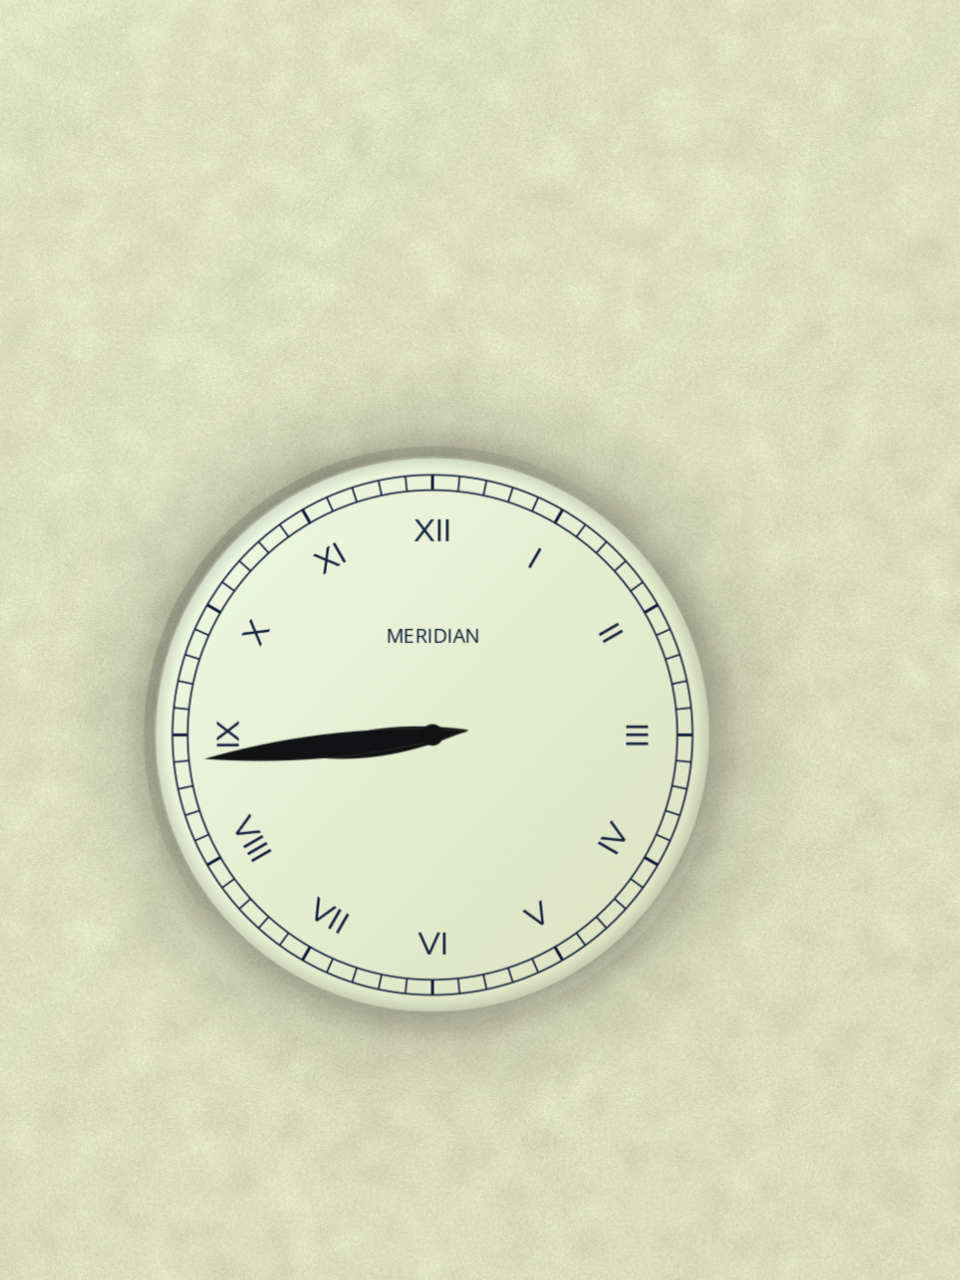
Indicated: **8:44**
